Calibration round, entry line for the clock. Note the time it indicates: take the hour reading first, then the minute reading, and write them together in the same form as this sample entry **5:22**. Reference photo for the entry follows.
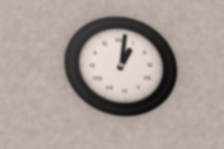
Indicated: **1:02**
